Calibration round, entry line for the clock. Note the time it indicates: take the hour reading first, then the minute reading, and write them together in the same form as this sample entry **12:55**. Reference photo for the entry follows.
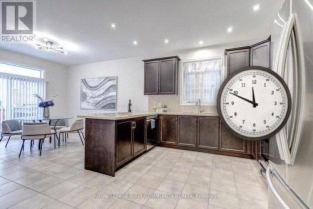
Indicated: **11:49**
